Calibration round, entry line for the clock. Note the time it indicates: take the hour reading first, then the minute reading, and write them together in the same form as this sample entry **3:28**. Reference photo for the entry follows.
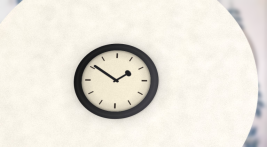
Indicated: **1:51**
